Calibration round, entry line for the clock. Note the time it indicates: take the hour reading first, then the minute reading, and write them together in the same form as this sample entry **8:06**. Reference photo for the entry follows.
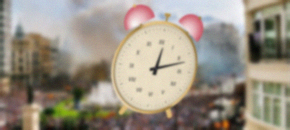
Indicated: **12:12**
